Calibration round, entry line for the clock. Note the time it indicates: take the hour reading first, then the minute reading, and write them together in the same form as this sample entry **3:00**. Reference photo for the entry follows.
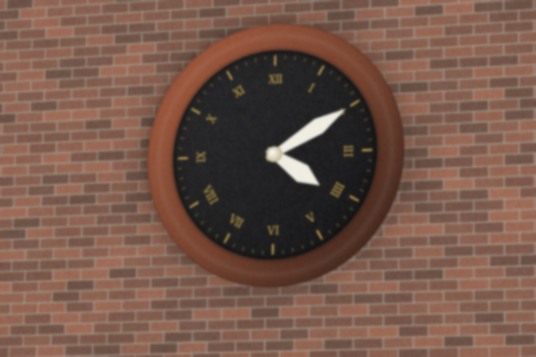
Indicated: **4:10**
